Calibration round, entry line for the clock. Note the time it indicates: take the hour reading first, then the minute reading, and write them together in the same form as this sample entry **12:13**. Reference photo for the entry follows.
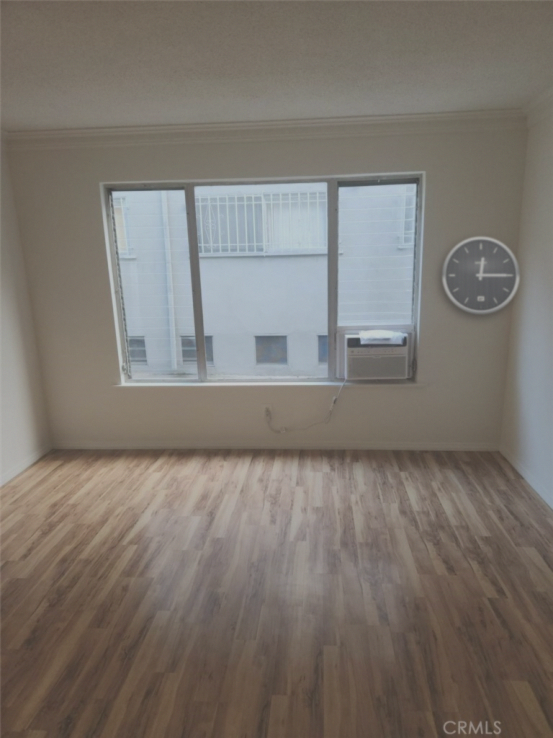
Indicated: **12:15**
